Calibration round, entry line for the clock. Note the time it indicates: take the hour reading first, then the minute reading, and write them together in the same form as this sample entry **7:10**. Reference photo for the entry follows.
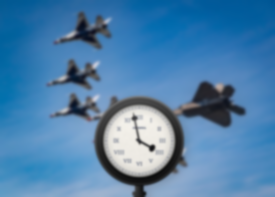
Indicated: **3:58**
